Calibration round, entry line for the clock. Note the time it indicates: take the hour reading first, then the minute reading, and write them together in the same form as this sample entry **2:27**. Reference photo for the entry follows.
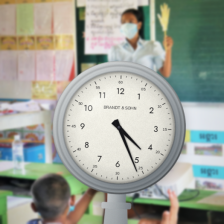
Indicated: **4:26**
